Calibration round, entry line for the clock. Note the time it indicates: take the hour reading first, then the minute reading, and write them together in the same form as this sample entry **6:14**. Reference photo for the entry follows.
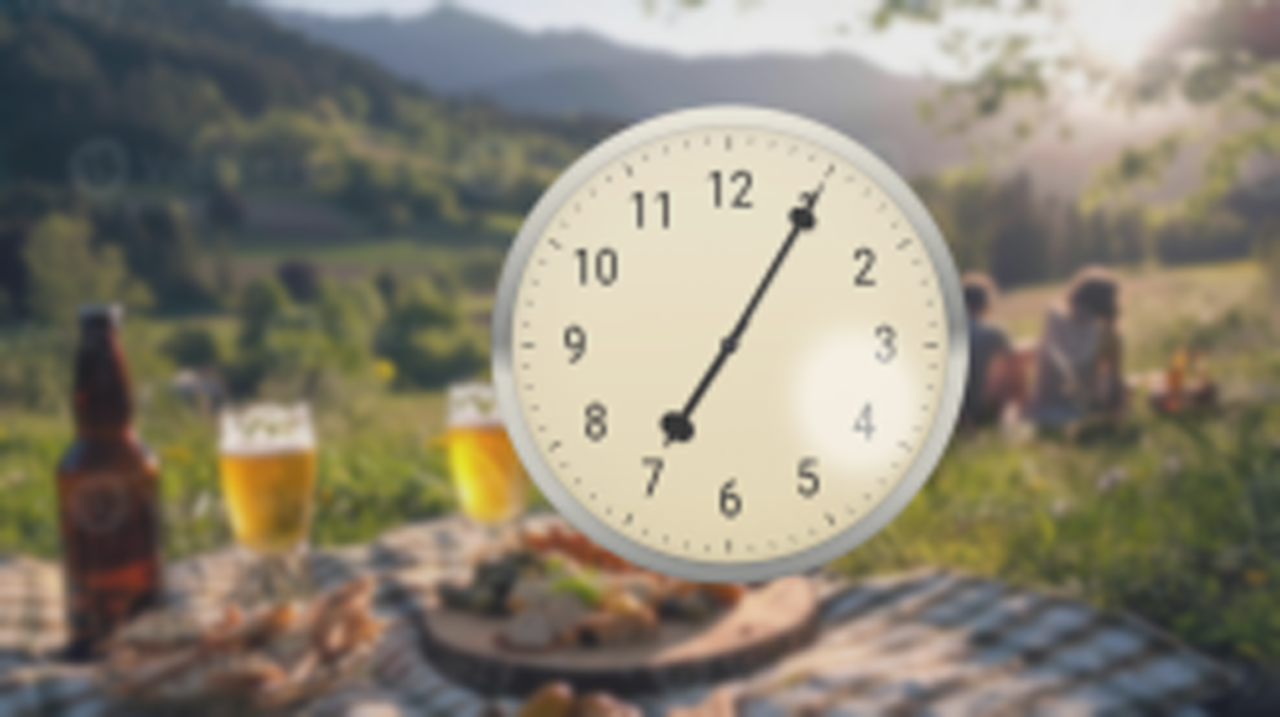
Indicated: **7:05**
